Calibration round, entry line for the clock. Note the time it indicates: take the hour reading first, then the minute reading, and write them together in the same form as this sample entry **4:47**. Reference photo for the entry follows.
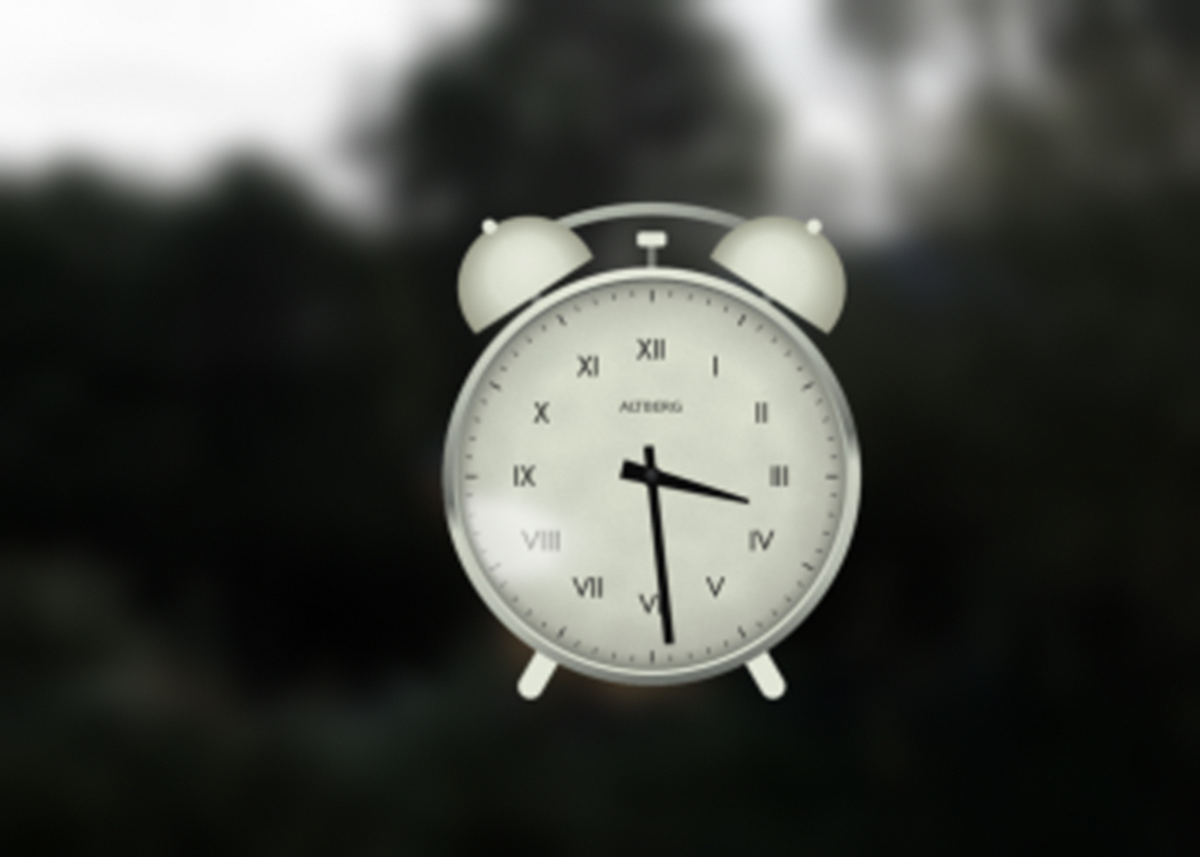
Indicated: **3:29**
